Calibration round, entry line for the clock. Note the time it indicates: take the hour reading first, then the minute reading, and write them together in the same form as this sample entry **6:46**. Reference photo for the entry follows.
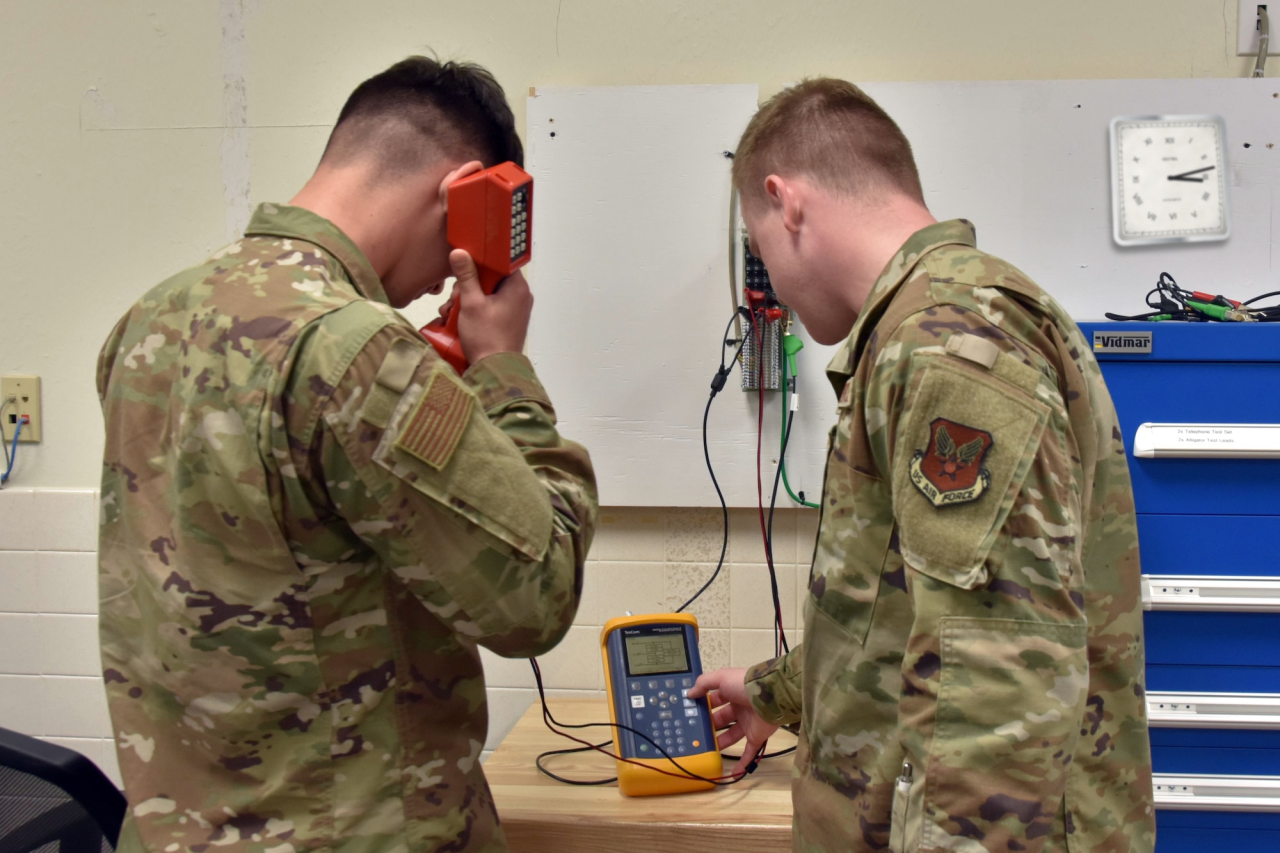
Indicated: **3:13**
